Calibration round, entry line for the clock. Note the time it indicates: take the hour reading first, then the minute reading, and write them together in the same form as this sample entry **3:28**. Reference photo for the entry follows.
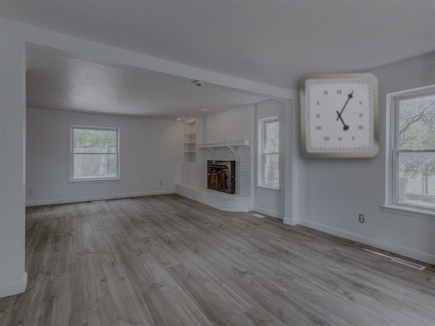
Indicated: **5:05**
